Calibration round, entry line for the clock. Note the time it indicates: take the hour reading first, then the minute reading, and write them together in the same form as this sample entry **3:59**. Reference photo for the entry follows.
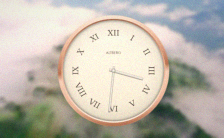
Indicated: **3:31**
